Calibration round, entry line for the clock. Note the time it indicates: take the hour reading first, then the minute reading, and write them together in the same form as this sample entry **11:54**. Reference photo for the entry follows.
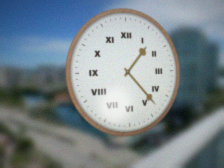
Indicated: **1:23**
